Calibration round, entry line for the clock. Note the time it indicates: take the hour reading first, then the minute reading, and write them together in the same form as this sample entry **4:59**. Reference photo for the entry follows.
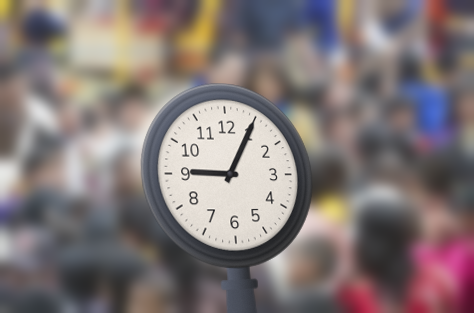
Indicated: **9:05**
